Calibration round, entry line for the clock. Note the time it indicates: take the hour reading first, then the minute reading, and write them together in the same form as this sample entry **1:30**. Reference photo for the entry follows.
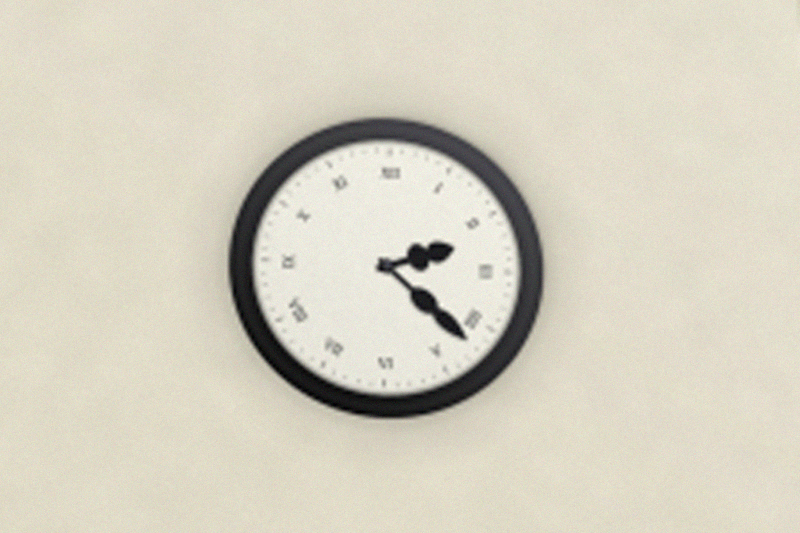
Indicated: **2:22**
